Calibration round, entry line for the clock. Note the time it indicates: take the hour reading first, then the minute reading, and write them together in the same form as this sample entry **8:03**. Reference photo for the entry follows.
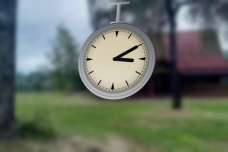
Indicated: **3:10**
